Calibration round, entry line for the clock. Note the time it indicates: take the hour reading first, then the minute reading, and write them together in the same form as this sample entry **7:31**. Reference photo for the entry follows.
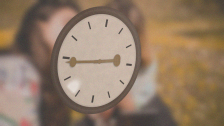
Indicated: **2:44**
